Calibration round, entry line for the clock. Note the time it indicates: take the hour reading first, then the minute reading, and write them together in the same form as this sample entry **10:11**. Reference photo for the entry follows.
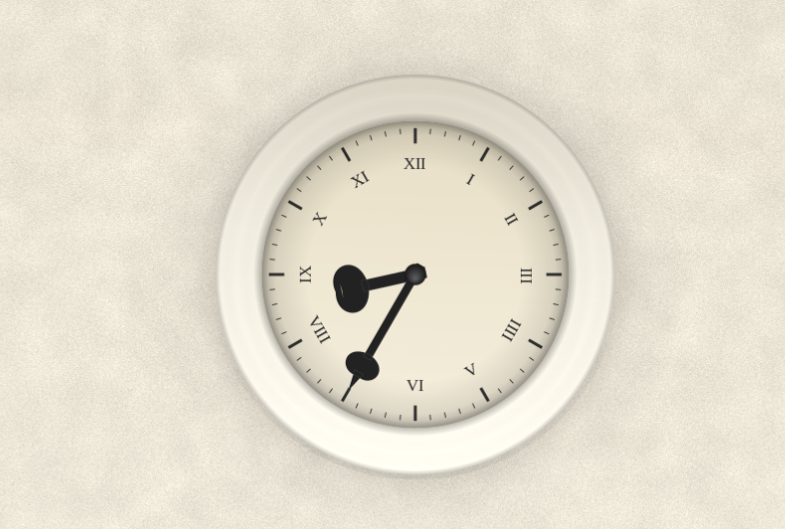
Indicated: **8:35**
